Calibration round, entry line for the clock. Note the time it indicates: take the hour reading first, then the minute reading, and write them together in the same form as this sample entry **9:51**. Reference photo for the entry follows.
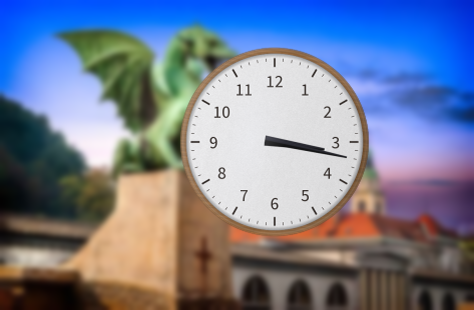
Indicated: **3:17**
